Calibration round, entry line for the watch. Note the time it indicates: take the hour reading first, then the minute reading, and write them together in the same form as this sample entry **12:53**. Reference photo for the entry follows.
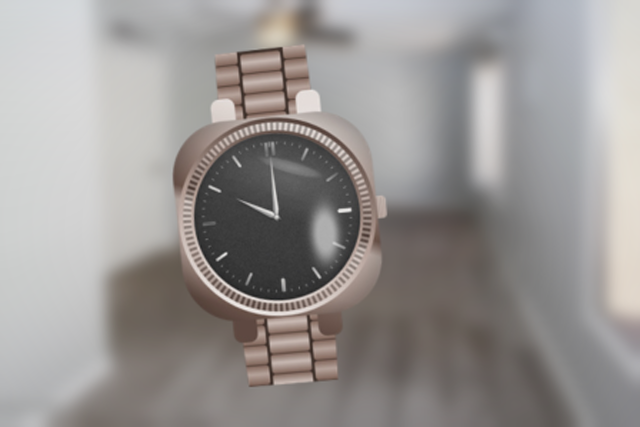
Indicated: **10:00**
